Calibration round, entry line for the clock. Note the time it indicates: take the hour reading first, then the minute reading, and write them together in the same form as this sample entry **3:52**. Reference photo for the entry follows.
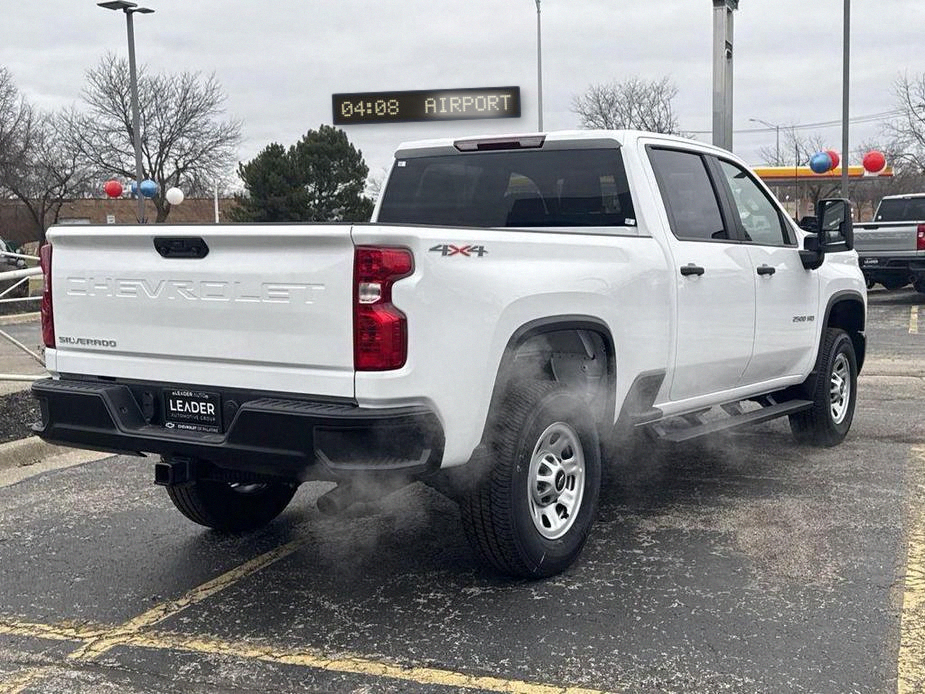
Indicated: **4:08**
